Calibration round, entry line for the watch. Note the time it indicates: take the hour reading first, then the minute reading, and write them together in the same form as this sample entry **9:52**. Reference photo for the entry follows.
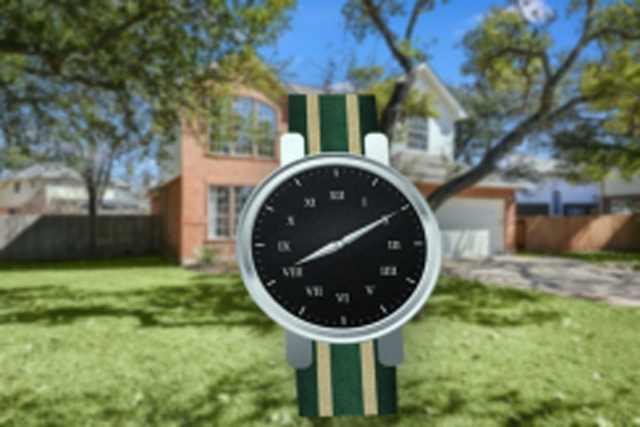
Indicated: **8:10**
